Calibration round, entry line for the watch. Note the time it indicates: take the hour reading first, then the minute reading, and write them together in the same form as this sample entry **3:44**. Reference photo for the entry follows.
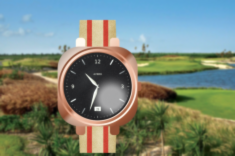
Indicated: **10:33**
